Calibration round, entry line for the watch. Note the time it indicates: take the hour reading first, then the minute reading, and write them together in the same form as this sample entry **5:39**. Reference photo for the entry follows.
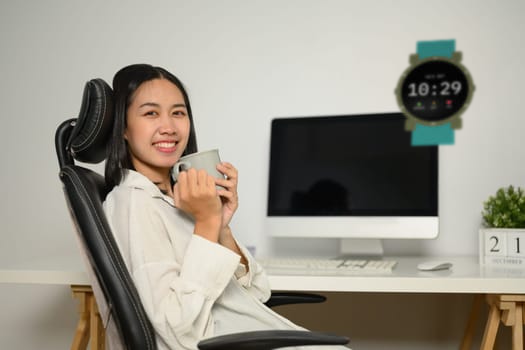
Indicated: **10:29**
